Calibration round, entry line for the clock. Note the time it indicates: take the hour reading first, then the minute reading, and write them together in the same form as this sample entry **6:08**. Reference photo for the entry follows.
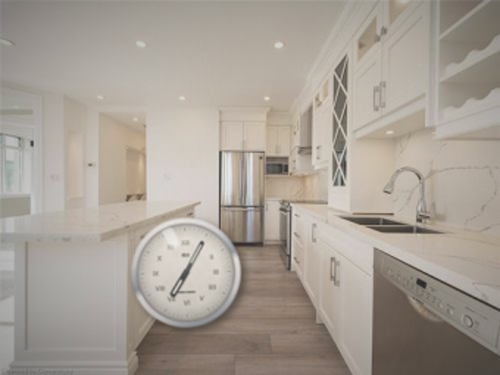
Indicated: **7:05**
